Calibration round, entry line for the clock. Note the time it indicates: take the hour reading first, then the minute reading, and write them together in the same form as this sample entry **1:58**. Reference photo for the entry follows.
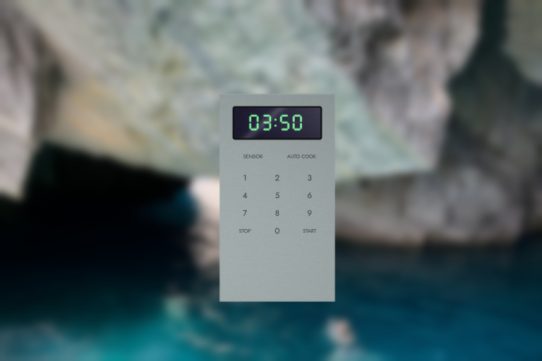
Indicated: **3:50**
